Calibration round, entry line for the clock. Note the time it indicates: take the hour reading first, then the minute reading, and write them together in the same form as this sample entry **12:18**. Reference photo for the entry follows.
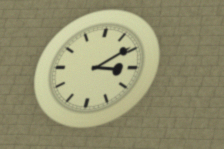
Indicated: **3:09**
